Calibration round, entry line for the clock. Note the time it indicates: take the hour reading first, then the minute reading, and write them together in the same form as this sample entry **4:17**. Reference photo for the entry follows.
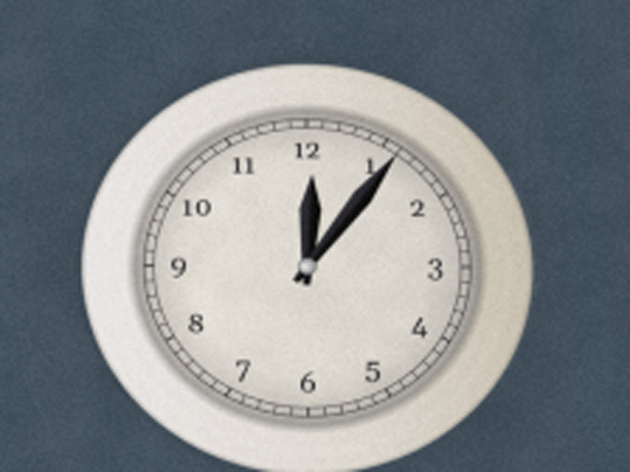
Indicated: **12:06**
